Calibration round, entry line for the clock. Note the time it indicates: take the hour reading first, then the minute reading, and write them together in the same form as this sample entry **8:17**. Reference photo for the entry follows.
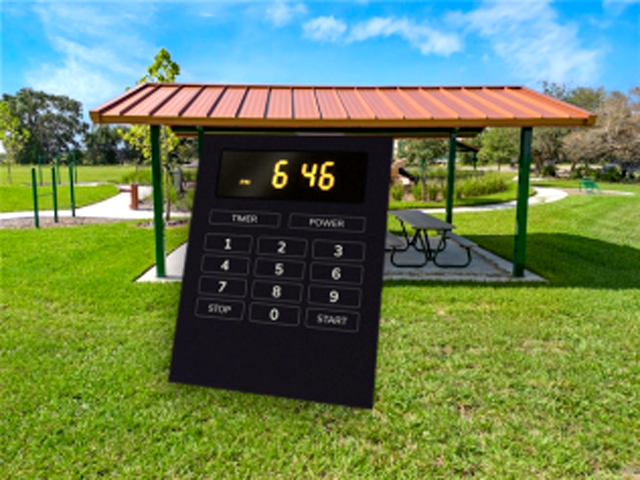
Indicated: **6:46**
